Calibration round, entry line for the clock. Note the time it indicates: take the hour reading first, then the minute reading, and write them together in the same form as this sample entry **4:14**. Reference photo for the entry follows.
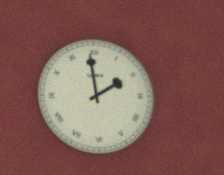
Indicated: **1:59**
